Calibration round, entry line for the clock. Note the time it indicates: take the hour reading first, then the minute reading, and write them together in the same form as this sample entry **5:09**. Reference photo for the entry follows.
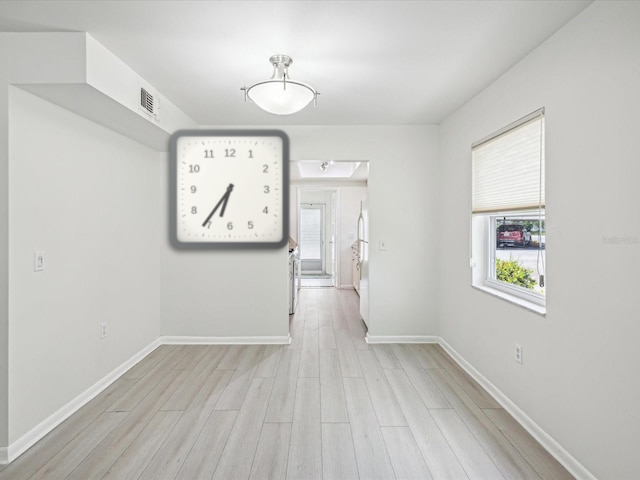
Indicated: **6:36**
